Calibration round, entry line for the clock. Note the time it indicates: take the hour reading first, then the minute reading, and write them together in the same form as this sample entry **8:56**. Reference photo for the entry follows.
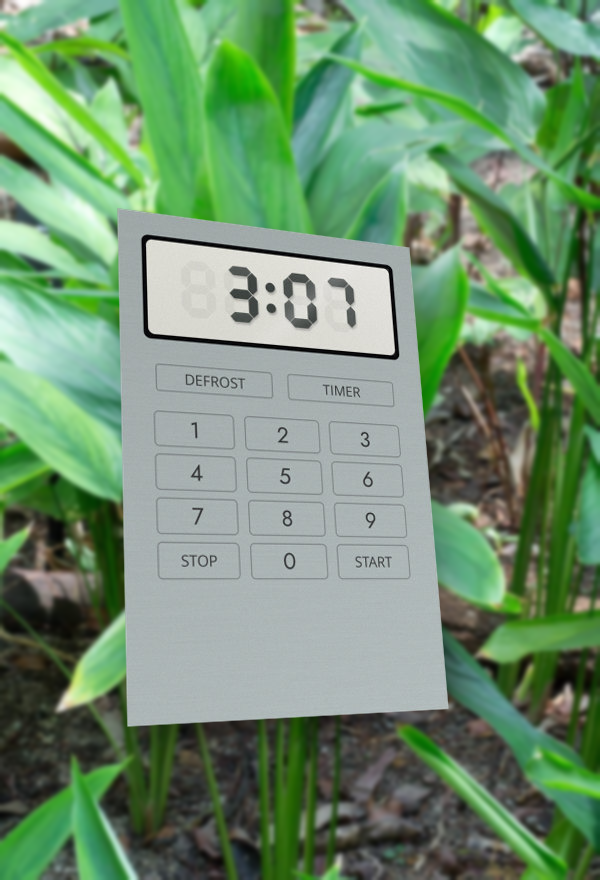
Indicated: **3:07**
